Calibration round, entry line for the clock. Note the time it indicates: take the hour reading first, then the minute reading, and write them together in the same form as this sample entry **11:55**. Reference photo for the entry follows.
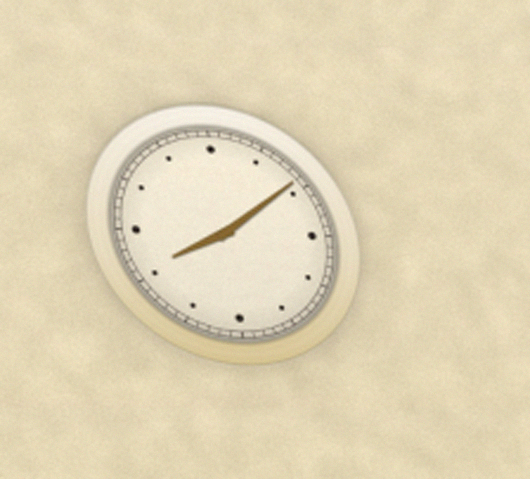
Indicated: **8:09**
